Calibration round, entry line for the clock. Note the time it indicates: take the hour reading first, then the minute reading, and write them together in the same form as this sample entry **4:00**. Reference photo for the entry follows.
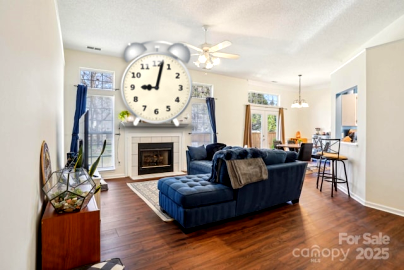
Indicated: **9:02**
